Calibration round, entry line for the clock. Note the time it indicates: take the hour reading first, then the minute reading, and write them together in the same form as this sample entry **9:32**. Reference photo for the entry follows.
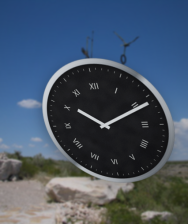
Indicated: **10:11**
